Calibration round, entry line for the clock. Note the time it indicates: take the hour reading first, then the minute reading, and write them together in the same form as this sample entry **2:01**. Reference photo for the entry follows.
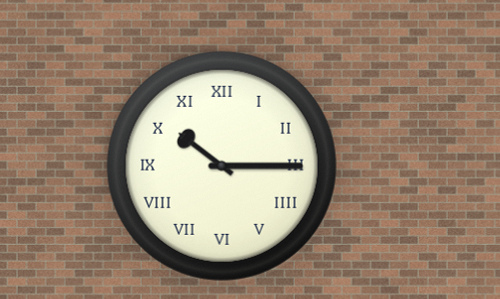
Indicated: **10:15**
